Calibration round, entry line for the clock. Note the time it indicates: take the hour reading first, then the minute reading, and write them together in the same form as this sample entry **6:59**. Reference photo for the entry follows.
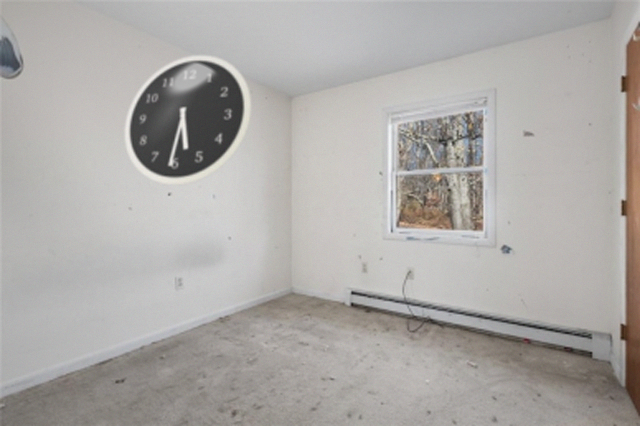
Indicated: **5:31**
